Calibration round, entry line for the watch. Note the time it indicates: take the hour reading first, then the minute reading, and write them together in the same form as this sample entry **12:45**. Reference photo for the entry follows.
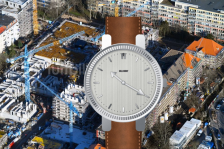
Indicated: **10:20**
